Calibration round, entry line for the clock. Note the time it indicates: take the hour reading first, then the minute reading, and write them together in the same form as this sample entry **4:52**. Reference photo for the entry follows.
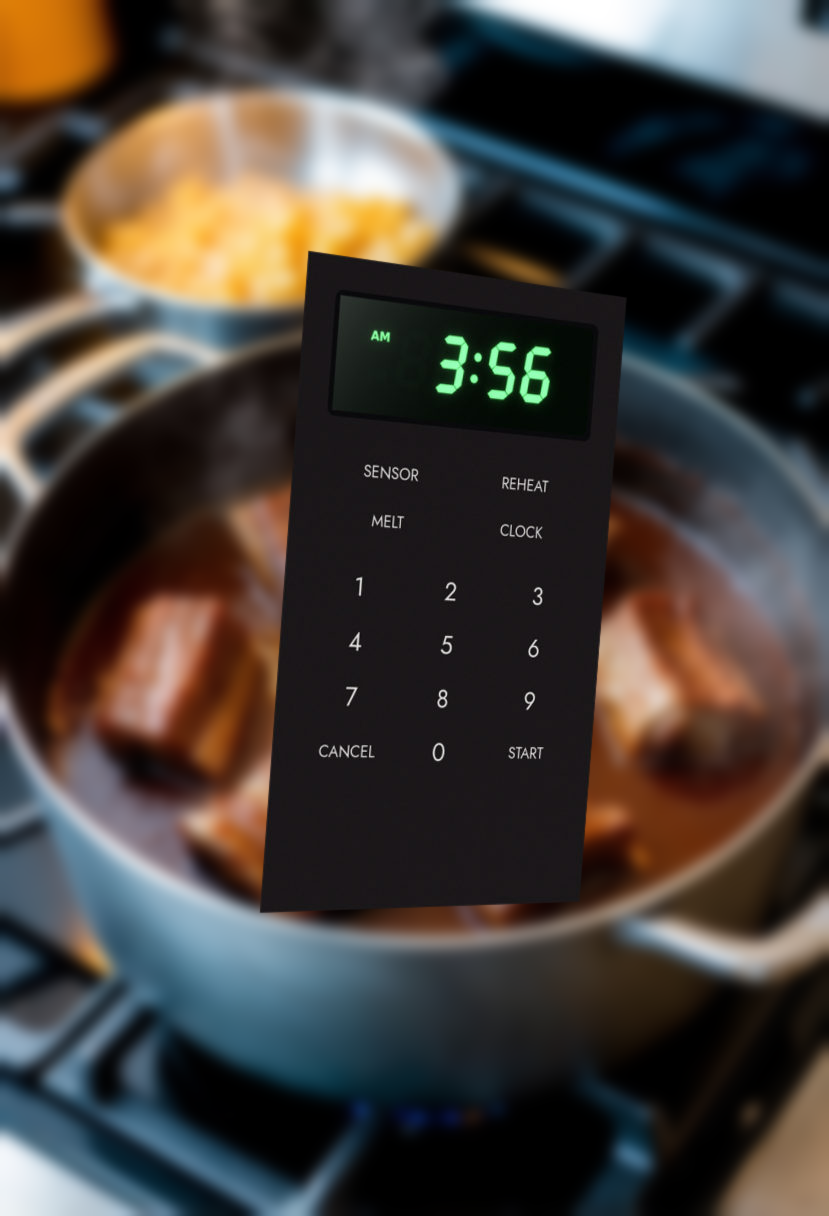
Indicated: **3:56**
